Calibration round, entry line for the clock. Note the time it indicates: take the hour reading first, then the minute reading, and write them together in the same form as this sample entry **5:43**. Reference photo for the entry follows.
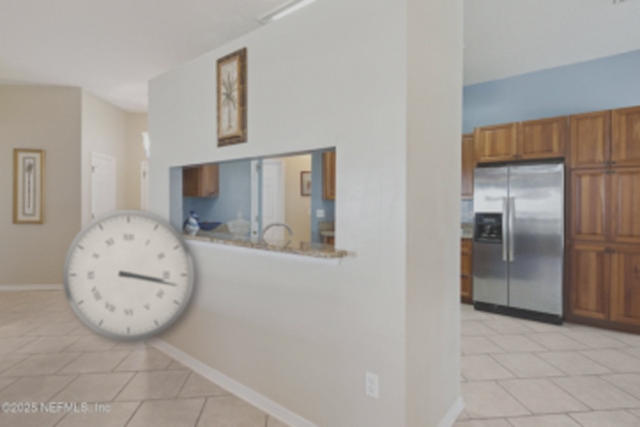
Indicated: **3:17**
